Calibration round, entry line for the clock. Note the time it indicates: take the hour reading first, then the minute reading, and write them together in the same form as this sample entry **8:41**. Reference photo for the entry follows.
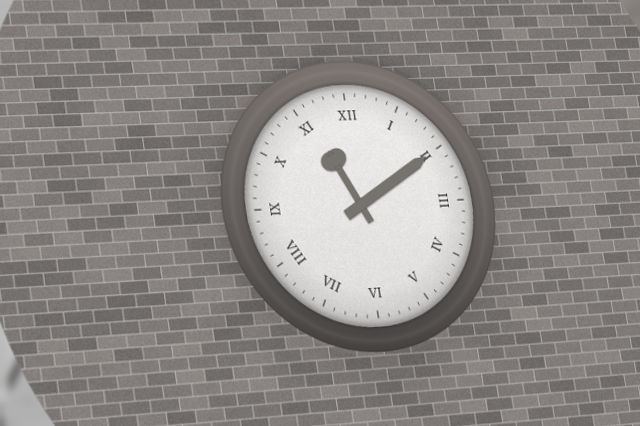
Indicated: **11:10**
